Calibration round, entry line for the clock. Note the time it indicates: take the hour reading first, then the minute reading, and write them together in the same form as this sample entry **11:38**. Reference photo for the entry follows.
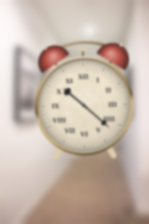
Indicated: **10:22**
